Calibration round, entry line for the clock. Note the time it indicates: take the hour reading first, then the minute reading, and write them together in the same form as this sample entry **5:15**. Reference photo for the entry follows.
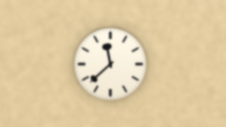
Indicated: **11:38**
